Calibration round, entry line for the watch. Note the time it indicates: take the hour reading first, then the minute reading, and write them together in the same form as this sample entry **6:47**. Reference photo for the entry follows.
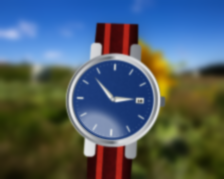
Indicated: **2:53**
